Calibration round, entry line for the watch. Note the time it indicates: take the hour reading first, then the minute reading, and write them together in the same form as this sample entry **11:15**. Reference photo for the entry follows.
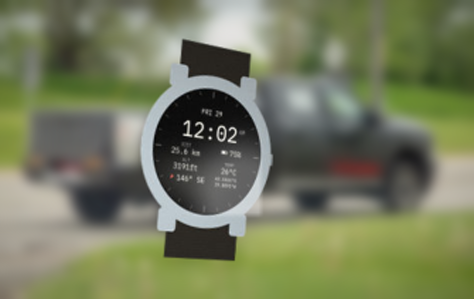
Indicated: **12:02**
